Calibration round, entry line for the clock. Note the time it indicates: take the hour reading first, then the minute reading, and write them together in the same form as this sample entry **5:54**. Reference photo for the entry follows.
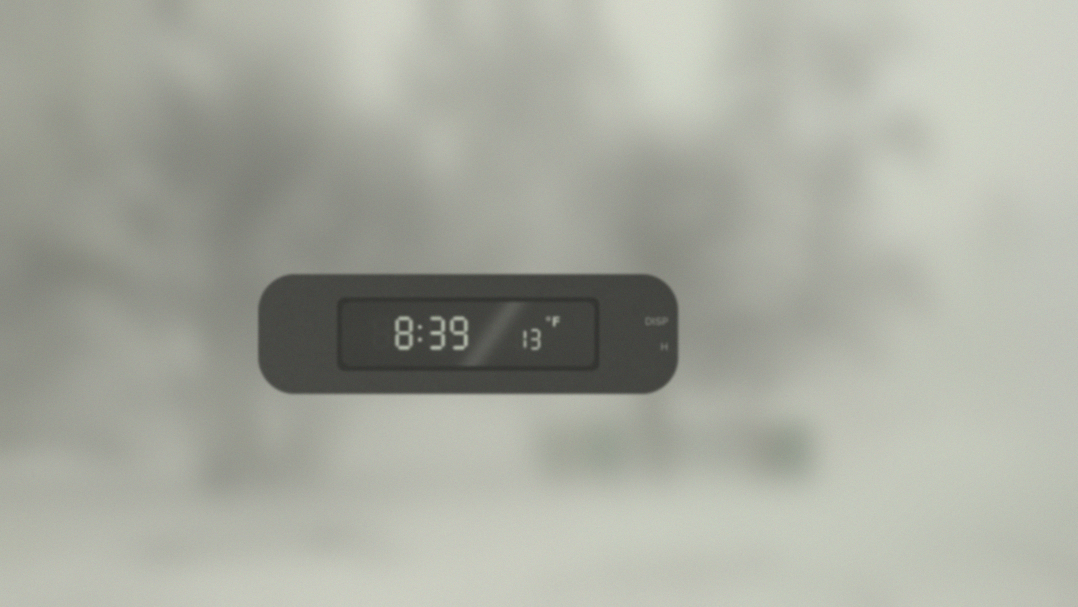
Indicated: **8:39**
